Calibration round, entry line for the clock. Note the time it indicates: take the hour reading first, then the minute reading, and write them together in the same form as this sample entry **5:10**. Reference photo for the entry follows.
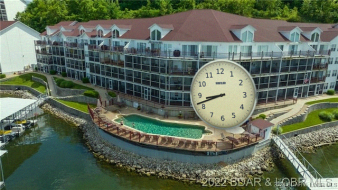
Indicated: **8:42**
